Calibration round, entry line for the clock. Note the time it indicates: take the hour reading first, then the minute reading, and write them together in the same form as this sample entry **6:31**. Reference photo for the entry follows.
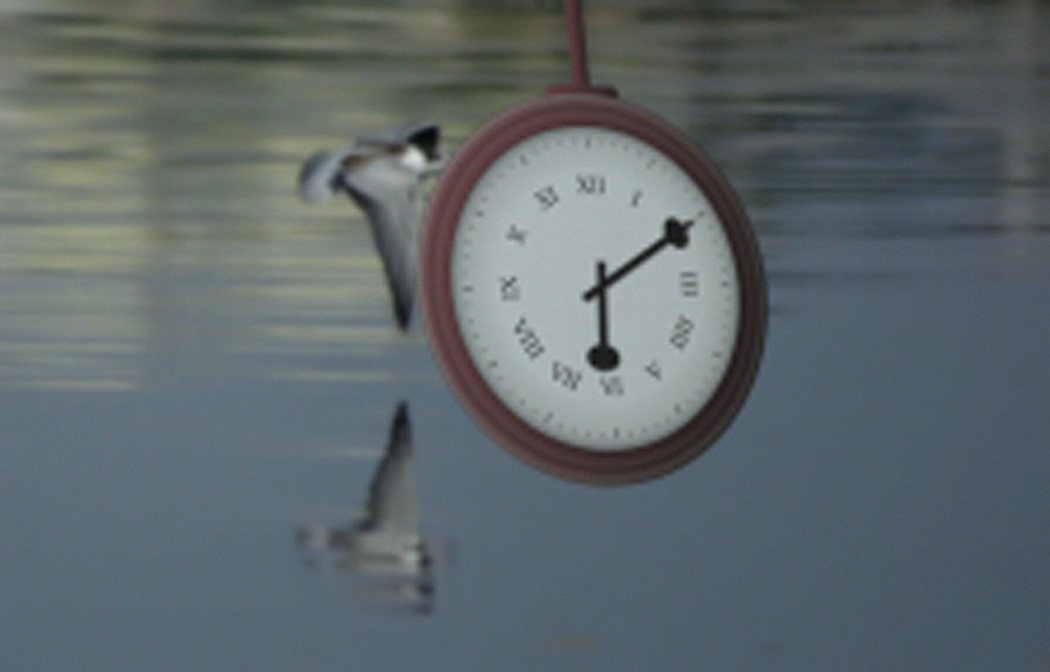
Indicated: **6:10**
